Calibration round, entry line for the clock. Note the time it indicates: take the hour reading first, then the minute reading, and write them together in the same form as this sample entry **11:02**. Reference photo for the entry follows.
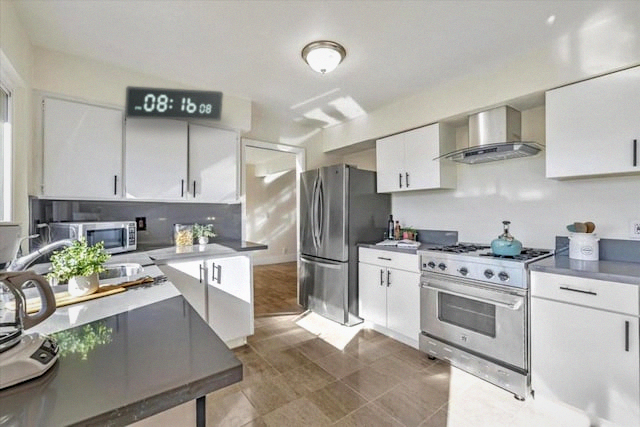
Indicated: **8:16**
